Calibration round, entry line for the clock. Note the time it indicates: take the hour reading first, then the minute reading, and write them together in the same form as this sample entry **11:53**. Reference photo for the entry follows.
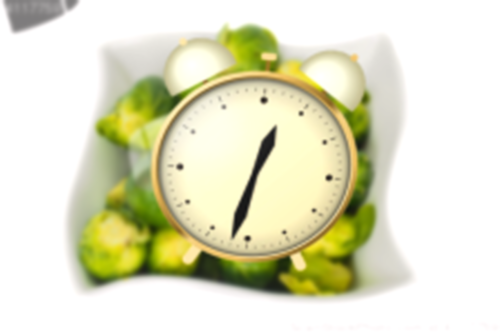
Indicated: **12:32**
